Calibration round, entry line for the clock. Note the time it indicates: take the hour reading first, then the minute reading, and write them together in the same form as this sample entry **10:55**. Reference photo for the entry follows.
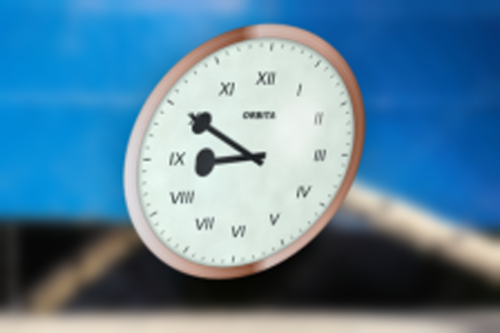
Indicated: **8:50**
